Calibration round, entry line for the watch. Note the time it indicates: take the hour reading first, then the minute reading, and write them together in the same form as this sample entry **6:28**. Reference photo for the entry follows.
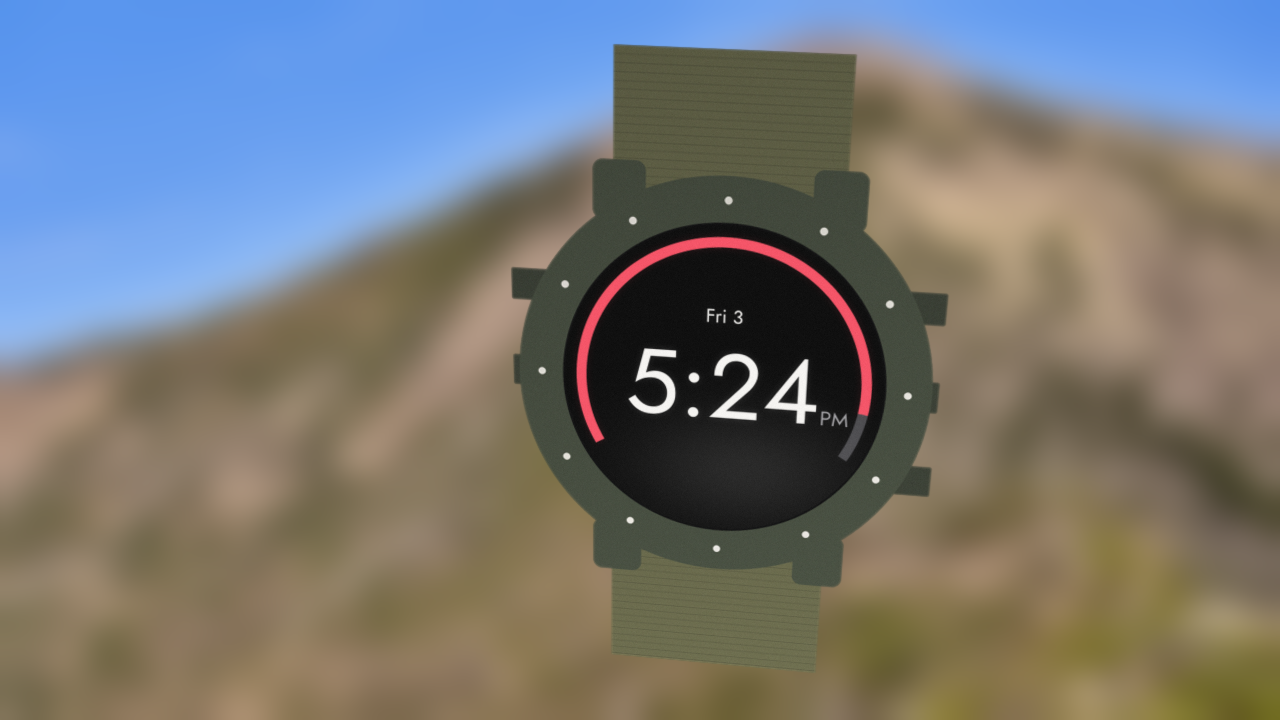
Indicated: **5:24**
